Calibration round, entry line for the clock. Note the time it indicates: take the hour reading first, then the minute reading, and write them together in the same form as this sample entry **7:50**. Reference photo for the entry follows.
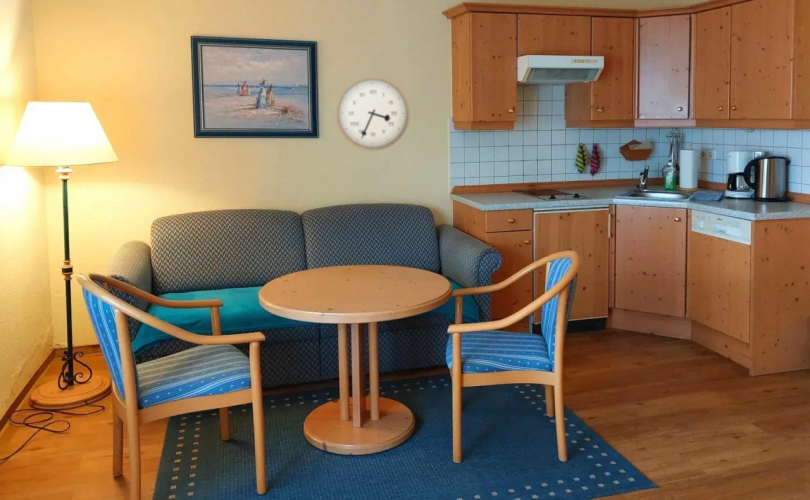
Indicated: **3:34**
